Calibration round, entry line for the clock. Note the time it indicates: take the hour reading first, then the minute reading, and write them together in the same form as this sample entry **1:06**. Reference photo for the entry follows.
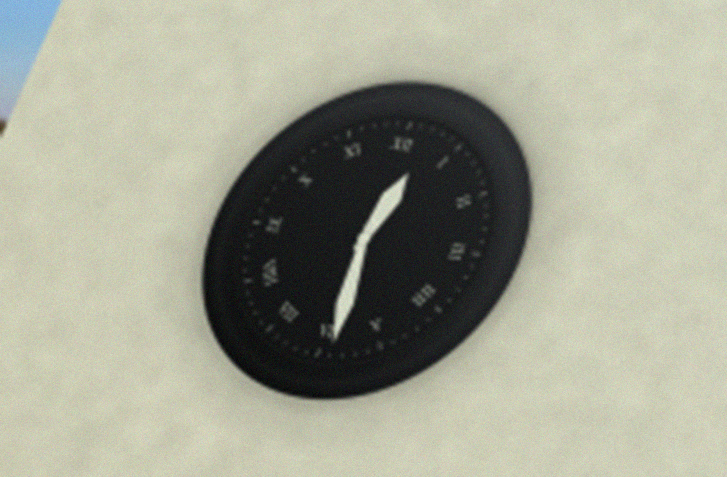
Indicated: **12:29**
